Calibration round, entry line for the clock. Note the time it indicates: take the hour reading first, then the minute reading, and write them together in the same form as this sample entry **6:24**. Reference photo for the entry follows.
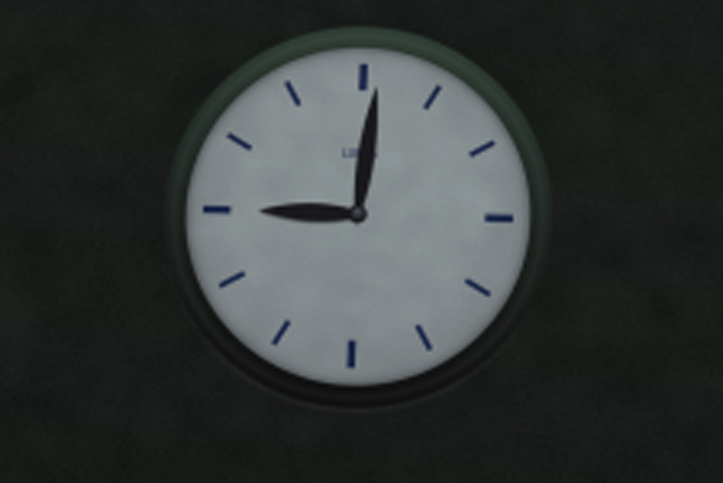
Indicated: **9:01**
